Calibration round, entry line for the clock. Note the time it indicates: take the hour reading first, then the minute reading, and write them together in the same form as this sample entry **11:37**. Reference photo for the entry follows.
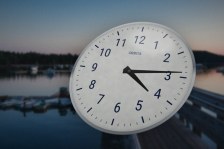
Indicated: **4:14**
